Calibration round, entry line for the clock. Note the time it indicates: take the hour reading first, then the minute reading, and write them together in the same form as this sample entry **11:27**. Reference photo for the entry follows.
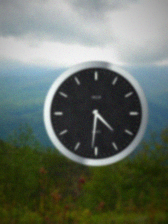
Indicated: **4:31**
